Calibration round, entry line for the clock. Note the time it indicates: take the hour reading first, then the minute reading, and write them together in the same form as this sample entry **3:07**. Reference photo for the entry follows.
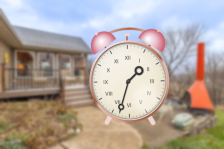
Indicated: **1:33**
